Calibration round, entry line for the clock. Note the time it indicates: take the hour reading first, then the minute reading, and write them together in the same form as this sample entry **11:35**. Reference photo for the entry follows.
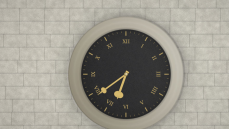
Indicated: **6:39**
